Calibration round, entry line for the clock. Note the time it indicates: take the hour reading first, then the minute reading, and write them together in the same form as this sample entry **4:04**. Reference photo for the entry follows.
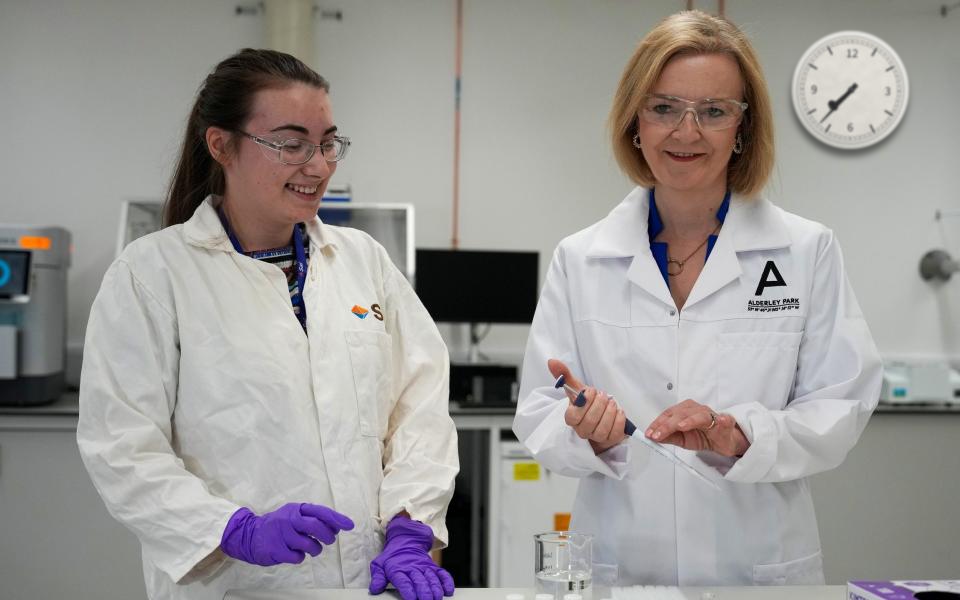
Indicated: **7:37**
